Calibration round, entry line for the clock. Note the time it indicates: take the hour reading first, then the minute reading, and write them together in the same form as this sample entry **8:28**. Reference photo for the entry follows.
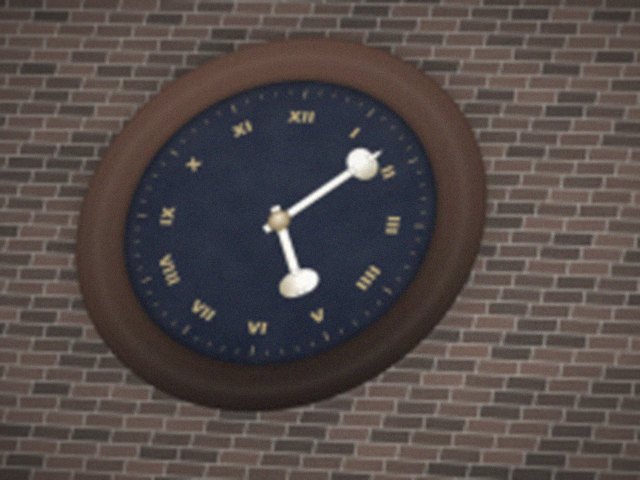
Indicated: **5:08**
